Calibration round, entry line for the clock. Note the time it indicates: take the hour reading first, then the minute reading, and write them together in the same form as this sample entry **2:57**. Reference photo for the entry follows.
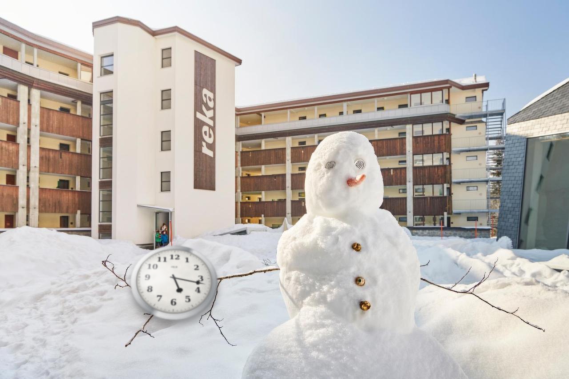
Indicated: **5:17**
